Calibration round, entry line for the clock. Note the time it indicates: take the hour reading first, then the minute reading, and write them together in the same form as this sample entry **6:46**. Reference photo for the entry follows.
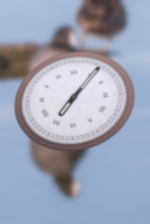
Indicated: **7:06**
